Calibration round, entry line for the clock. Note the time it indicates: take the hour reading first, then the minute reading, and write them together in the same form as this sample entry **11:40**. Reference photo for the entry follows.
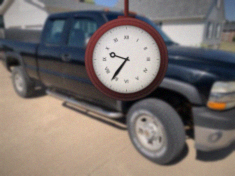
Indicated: **9:36**
